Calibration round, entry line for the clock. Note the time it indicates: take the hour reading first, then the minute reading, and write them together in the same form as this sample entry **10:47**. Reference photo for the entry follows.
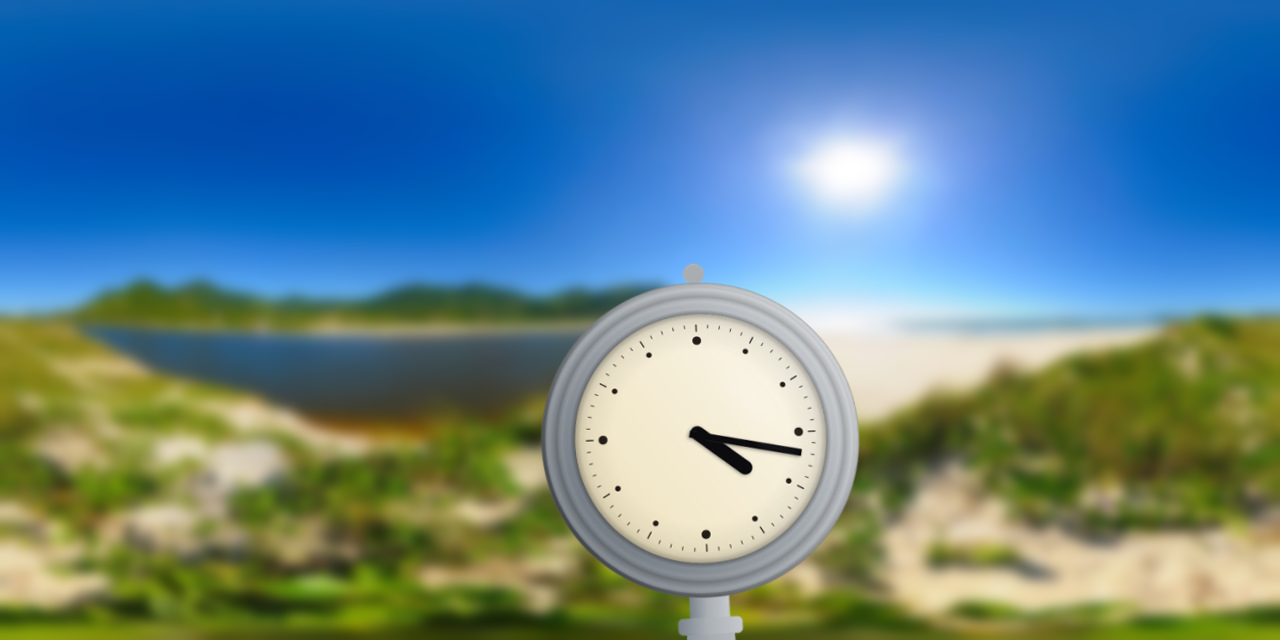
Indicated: **4:17**
